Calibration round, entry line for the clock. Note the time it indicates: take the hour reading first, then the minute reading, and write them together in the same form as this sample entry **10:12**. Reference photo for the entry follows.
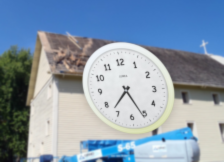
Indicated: **7:26**
